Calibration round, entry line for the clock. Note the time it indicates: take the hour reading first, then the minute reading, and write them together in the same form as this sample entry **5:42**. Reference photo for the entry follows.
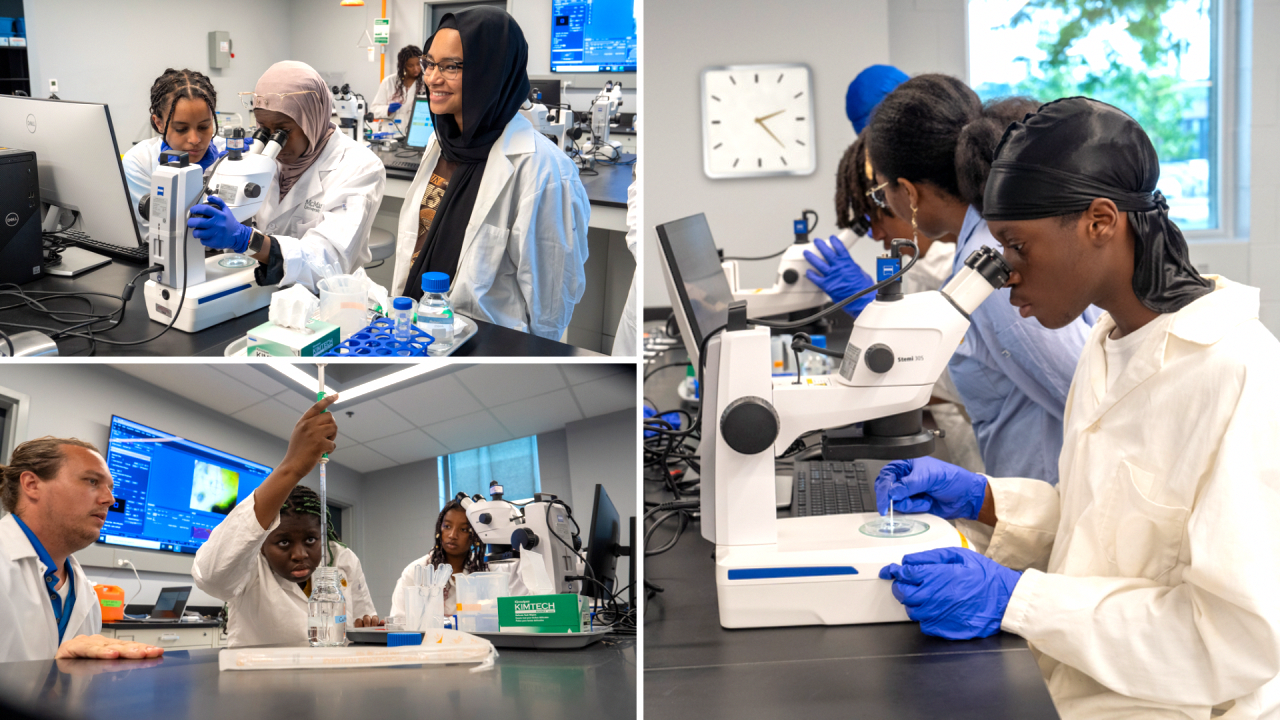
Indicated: **2:23**
